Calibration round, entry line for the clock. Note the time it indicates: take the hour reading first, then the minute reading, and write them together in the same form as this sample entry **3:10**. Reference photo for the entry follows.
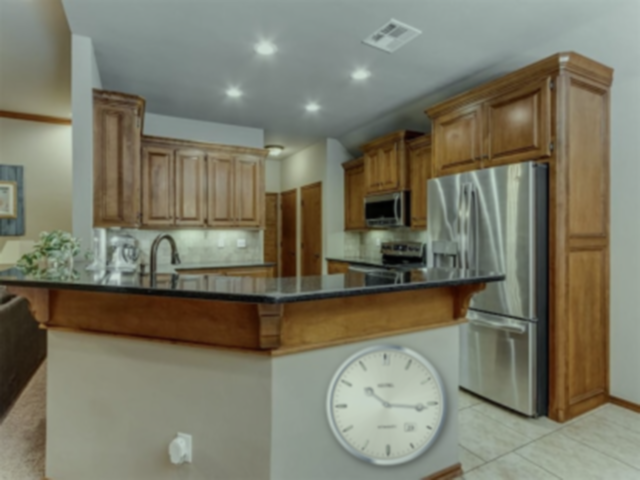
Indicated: **10:16**
